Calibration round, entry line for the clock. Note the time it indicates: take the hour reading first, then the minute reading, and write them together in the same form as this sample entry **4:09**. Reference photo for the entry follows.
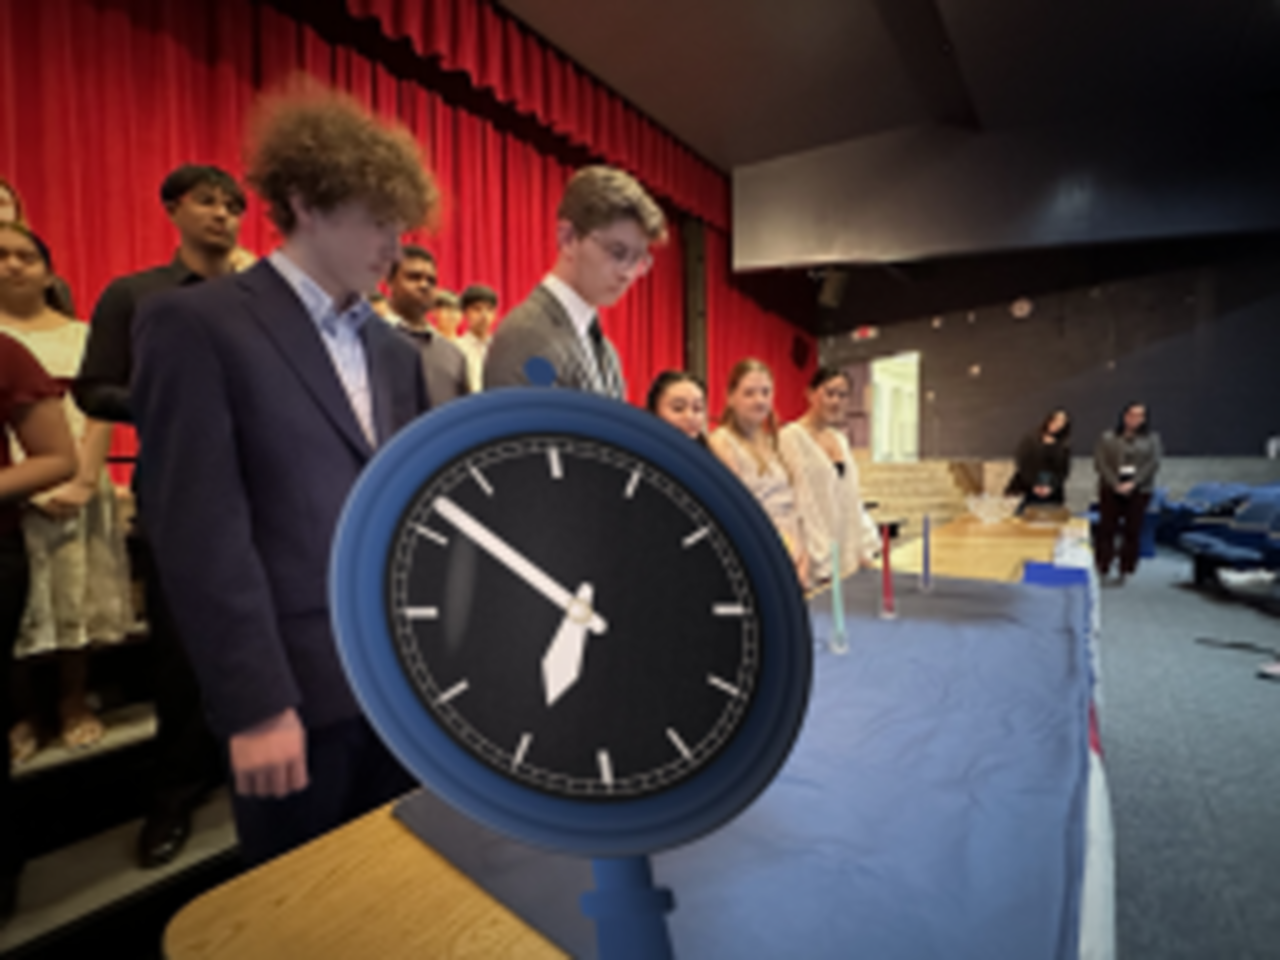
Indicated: **6:52**
